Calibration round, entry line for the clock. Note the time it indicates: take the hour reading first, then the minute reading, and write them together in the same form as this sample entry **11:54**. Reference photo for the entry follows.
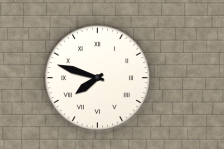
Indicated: **7:48**
